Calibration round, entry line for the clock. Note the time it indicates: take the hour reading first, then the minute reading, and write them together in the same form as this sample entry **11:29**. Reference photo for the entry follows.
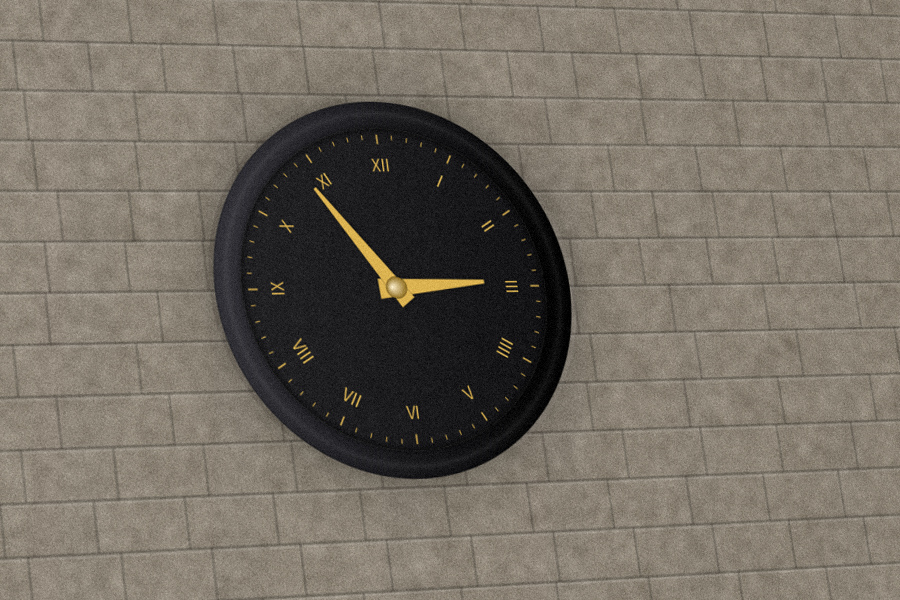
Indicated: **2:54**
